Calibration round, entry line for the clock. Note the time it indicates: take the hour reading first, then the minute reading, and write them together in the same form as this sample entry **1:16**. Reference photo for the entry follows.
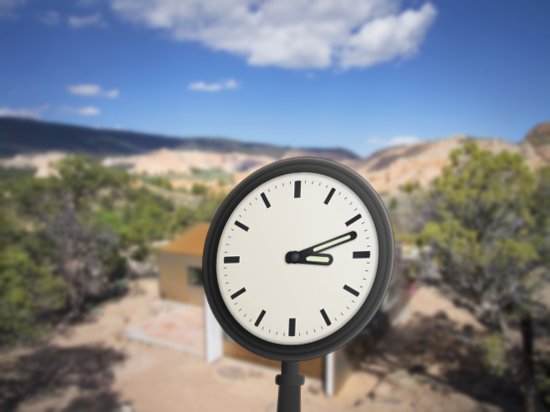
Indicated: **3:12**
